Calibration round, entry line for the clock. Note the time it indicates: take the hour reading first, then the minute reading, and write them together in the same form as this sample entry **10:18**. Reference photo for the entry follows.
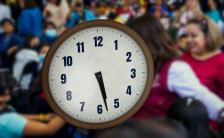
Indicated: **5:28**
